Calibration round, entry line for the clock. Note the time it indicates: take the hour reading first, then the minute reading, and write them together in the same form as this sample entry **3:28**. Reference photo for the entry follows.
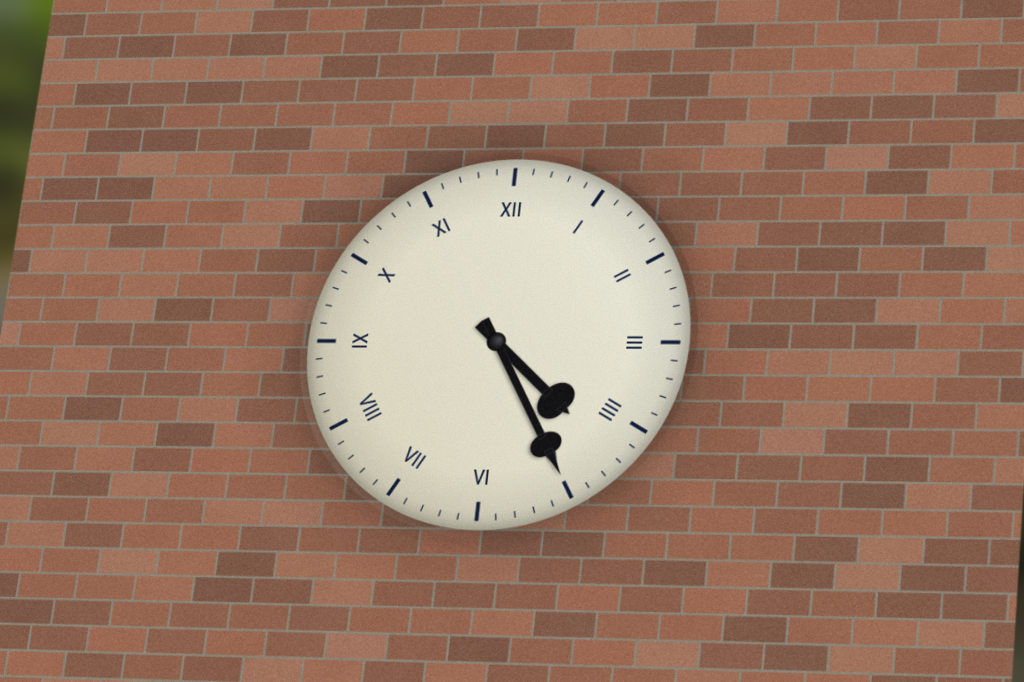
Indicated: **4:25**
